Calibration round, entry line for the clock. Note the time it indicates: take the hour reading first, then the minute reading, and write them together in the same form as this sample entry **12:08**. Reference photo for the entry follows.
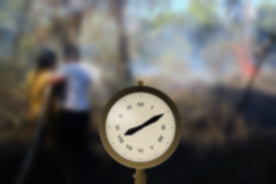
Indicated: **8:10**
